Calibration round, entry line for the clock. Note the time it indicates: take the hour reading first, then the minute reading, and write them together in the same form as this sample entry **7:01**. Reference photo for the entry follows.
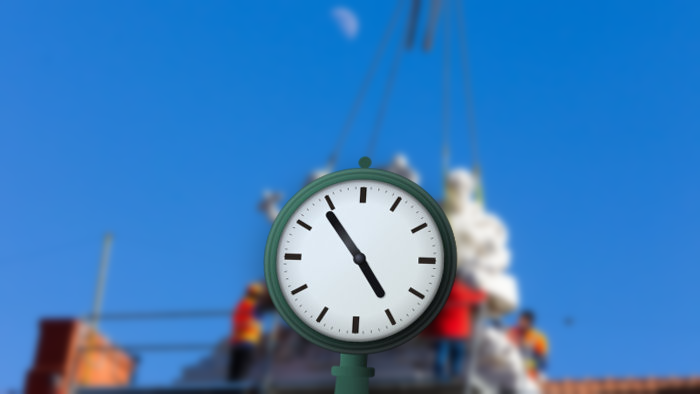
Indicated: **4:54**
